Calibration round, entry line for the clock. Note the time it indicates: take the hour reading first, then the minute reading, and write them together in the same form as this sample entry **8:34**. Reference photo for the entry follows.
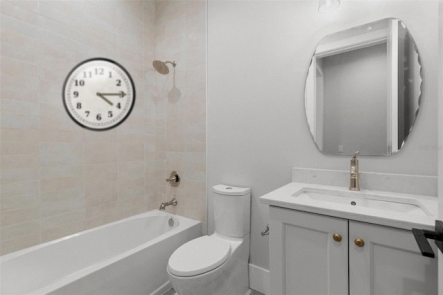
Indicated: **4:15**
